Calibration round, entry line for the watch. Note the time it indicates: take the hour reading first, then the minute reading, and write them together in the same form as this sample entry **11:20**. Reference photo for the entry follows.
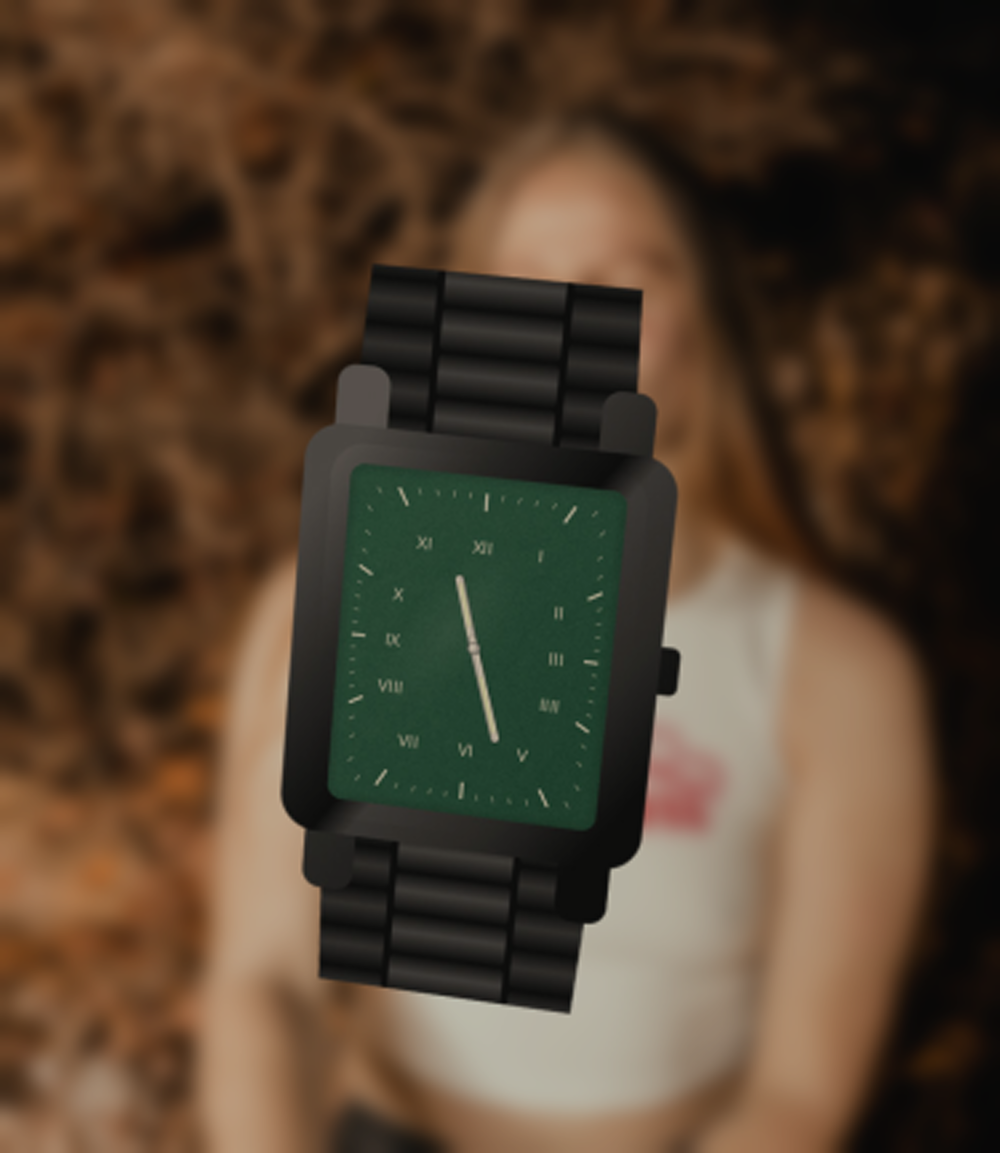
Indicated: **11:27**
